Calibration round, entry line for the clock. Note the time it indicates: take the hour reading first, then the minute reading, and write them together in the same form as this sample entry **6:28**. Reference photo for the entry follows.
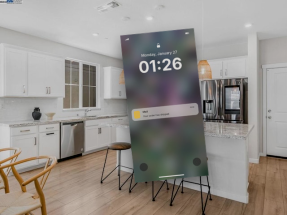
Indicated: **1:26**
